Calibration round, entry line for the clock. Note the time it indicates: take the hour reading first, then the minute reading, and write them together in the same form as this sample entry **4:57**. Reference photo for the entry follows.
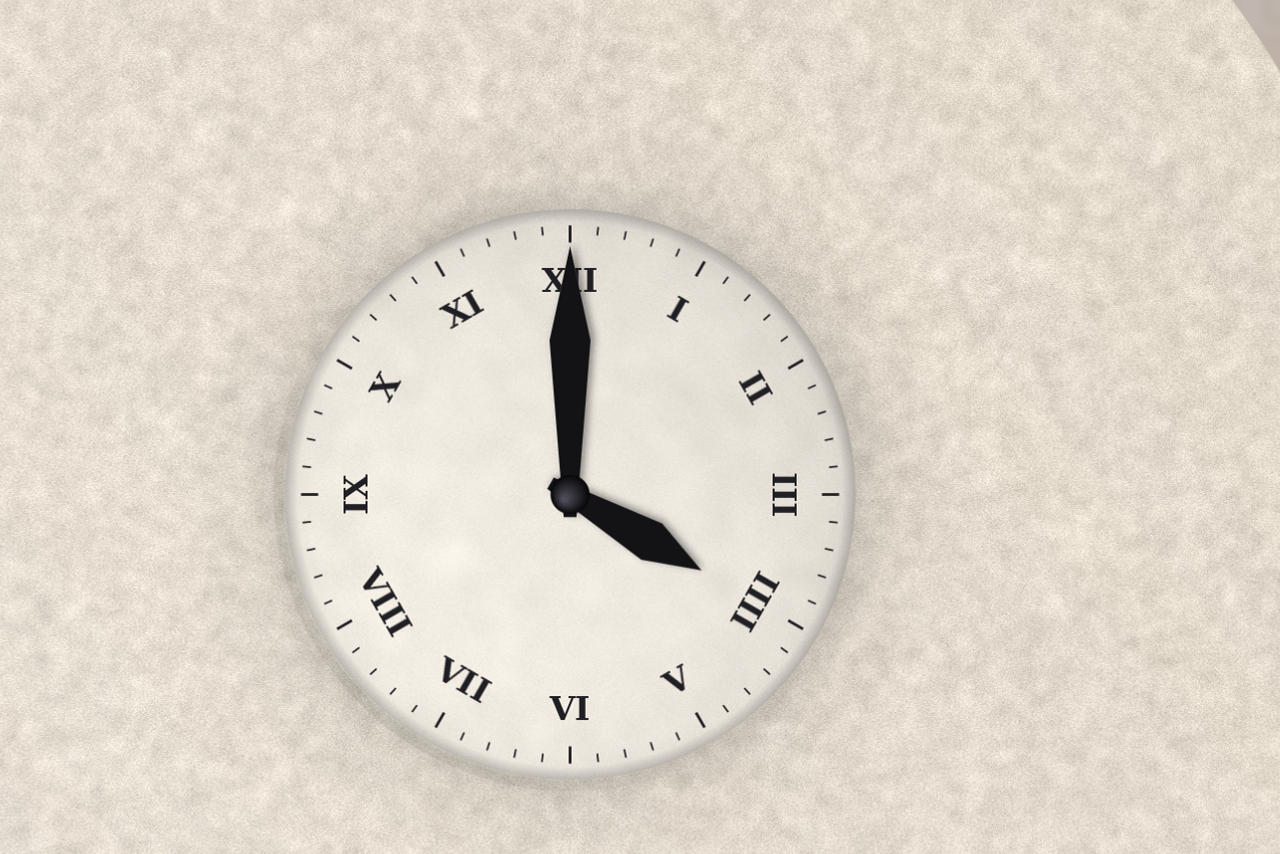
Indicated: **4:00**
